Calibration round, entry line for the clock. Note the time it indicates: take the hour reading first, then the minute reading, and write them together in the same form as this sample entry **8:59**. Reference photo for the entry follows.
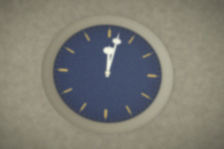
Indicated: **12:02**
